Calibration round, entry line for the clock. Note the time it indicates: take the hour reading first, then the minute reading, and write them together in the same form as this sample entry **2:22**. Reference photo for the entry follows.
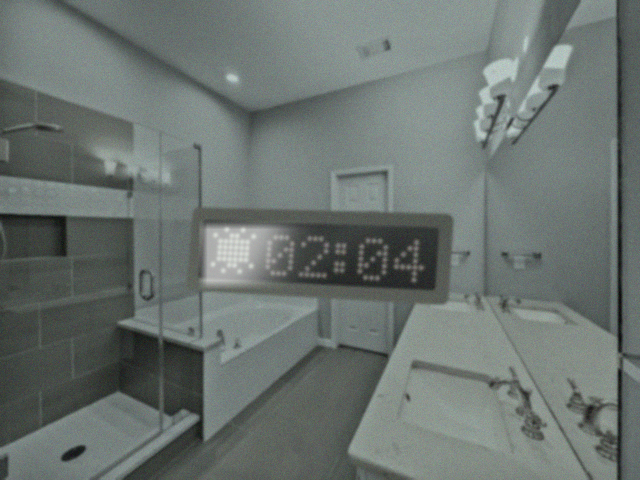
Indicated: **2:04**
